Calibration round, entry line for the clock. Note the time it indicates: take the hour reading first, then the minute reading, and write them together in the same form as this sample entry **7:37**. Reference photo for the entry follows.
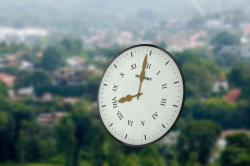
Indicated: **7:59**
